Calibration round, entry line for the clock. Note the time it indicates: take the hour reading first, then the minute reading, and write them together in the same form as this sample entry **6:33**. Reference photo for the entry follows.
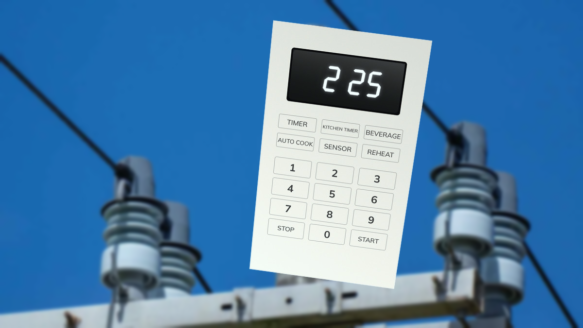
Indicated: **2:25**
